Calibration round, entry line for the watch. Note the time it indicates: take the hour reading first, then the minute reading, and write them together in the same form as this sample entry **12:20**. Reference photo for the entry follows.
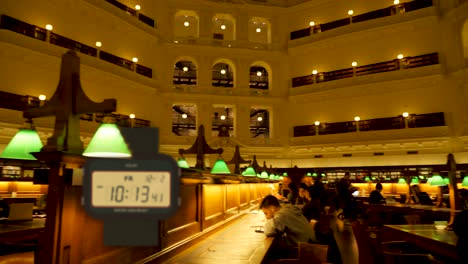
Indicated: **10:13**
